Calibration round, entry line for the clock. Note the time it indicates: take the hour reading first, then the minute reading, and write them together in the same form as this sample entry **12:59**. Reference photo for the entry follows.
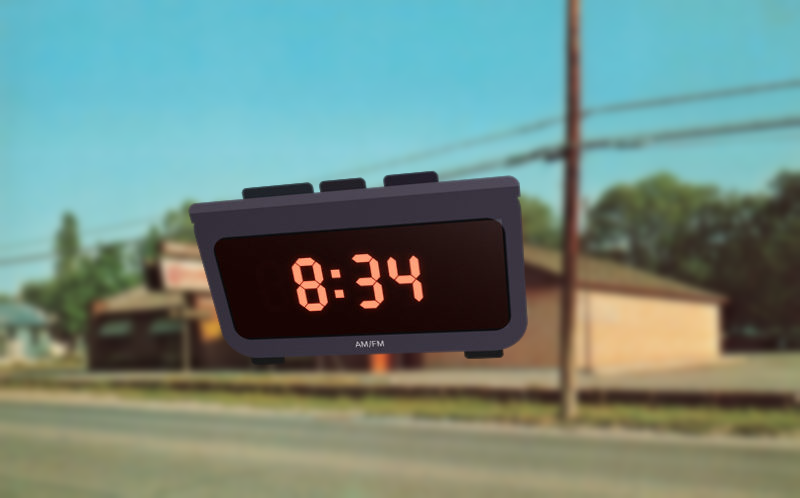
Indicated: **8:34**
